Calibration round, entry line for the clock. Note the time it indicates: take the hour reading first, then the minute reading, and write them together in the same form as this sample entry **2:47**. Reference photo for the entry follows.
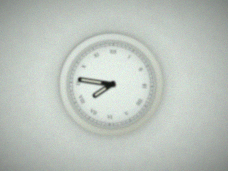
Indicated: **7:46**
